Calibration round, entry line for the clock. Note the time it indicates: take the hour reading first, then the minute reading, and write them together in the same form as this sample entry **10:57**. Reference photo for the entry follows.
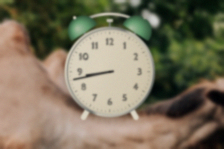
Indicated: **8:43**
